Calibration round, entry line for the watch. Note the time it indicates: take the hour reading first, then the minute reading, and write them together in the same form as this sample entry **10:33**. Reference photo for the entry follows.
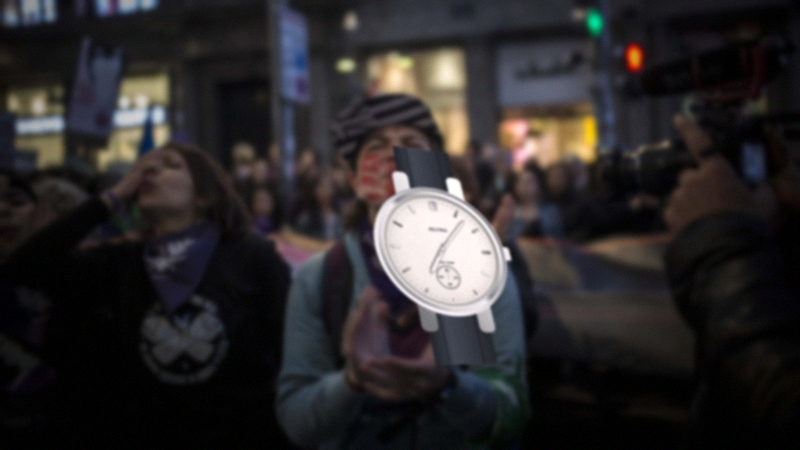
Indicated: **7:07**
